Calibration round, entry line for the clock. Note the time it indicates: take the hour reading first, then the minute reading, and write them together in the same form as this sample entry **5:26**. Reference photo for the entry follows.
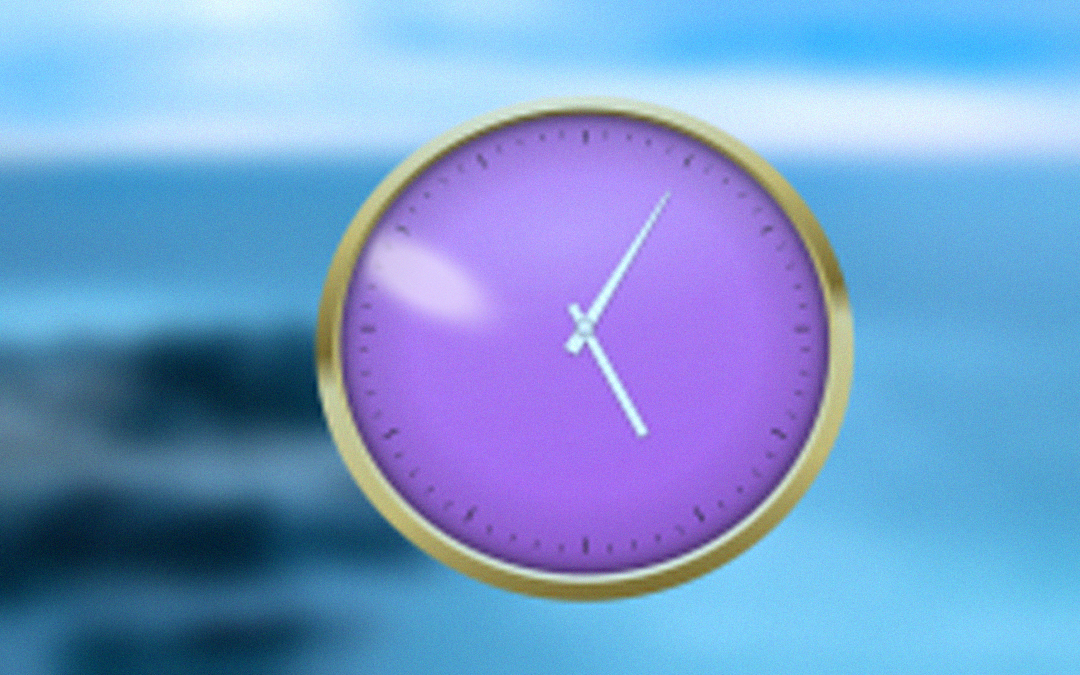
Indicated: **5:05**
